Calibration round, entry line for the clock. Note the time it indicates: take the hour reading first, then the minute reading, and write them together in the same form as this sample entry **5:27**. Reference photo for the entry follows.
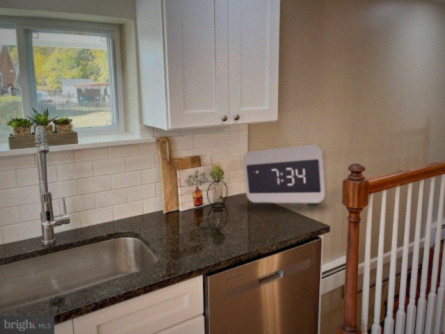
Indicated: **7:34**
